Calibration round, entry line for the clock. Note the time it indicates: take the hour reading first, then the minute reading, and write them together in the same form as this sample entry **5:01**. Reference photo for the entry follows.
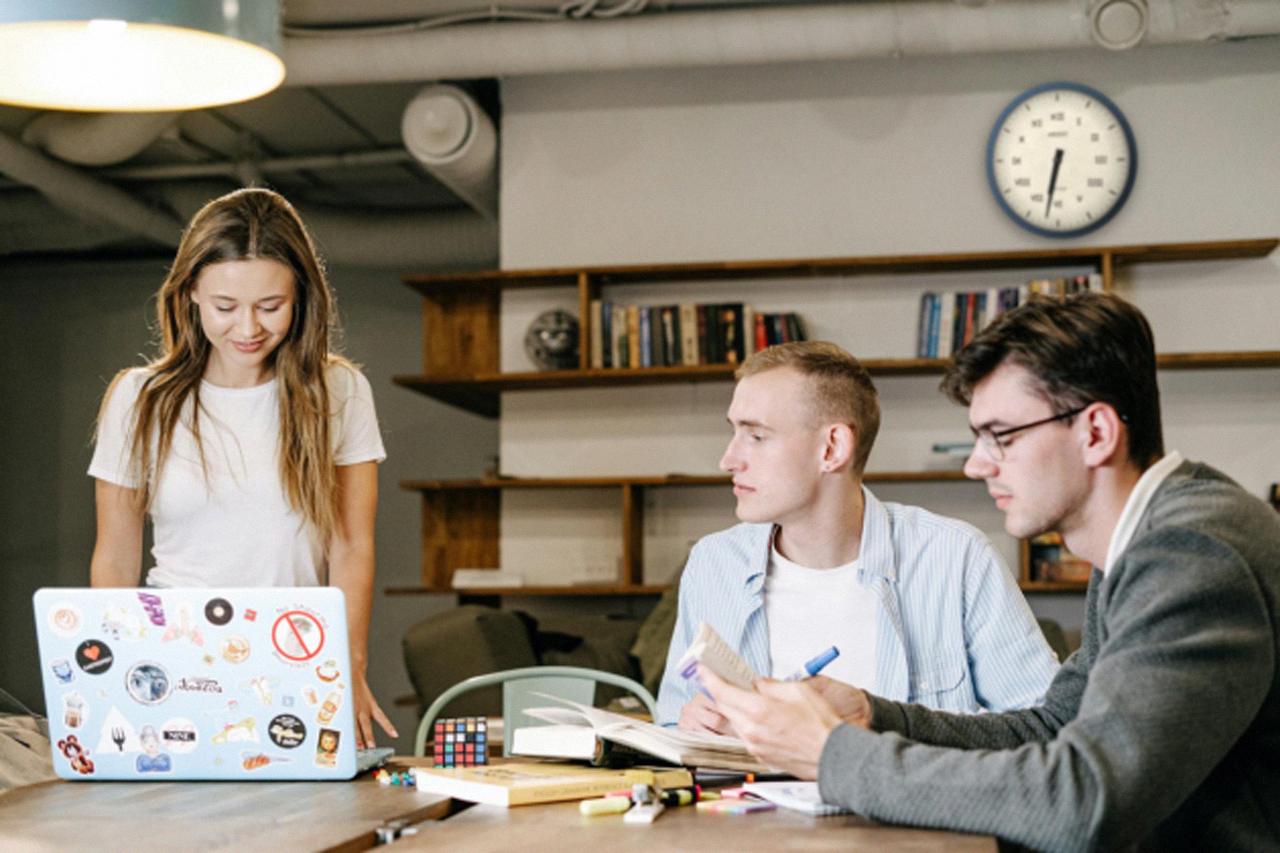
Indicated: **6:32**
